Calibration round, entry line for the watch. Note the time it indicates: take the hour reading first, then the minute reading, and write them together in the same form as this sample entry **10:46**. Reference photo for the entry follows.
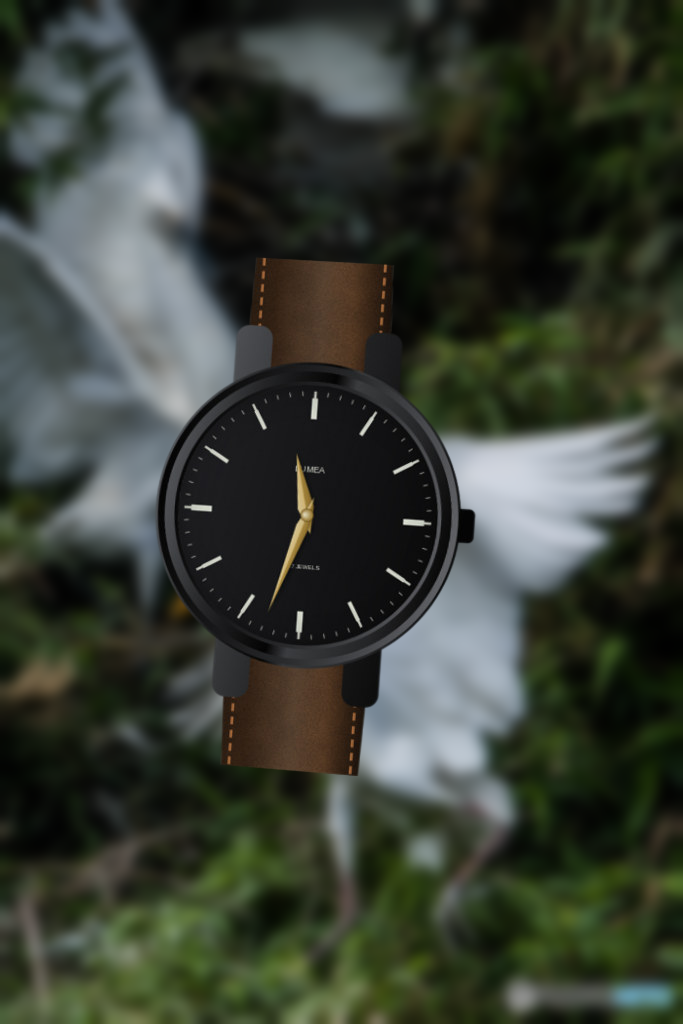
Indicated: **11:33**
